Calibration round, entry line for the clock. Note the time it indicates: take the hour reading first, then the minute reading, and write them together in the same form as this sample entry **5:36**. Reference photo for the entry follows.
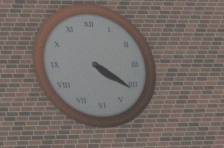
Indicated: **4:21**
